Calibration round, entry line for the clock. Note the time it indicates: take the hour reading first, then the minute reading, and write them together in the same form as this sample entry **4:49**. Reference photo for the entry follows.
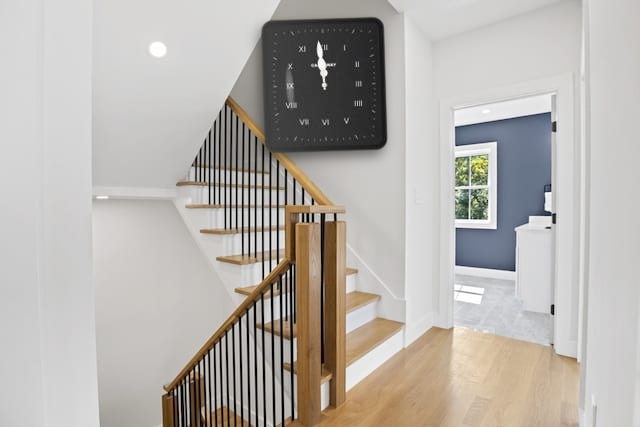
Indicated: **11:59**
